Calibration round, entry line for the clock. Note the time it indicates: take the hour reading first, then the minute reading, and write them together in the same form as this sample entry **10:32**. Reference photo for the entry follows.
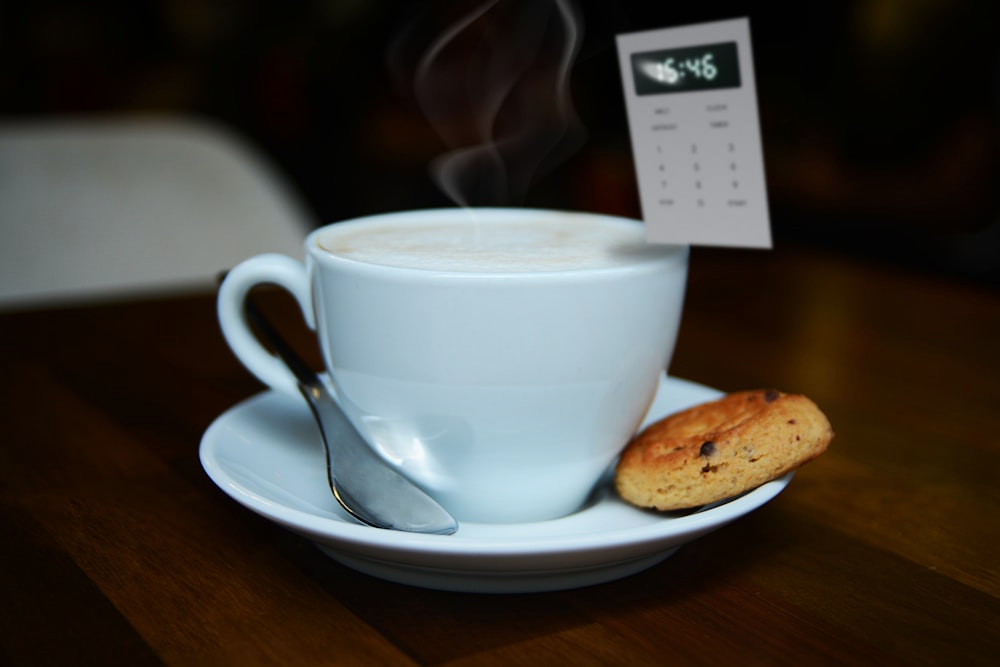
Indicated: **15:46**
